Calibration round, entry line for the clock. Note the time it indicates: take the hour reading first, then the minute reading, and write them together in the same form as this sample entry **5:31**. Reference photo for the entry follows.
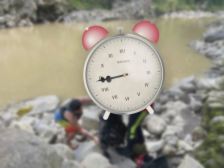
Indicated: **8:44**
